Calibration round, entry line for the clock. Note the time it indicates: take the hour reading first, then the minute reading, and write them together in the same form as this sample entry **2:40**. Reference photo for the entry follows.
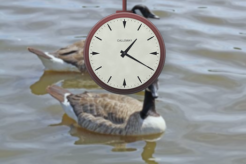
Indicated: **1:20**
